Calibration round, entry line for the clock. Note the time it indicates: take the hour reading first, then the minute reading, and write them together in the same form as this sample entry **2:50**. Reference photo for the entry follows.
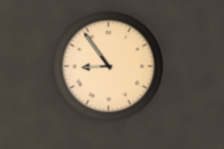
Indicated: **8:54**
